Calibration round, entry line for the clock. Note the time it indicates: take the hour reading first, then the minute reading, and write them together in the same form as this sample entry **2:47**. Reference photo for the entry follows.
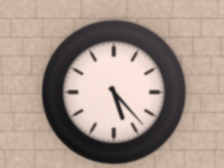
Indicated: **5:23**
